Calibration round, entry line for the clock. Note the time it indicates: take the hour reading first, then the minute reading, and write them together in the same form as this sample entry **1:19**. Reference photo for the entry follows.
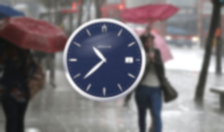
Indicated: **10:38**
